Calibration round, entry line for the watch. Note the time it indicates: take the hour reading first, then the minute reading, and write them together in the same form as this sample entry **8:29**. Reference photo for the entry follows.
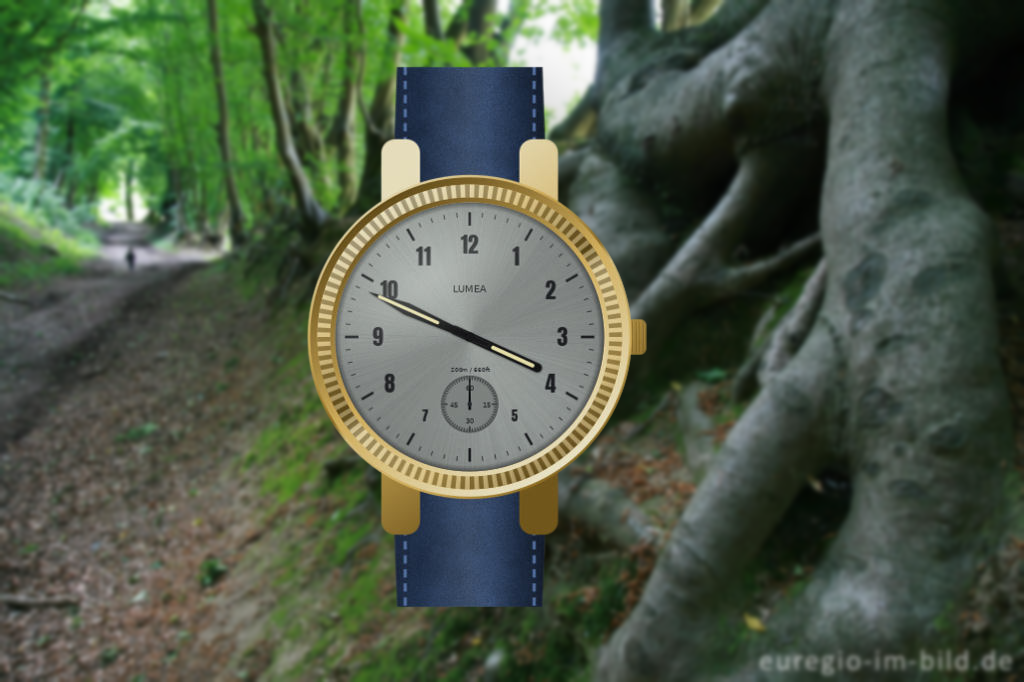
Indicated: **3:49**
